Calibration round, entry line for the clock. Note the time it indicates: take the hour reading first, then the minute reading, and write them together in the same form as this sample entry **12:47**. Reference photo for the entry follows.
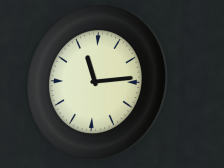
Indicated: **11:14**
